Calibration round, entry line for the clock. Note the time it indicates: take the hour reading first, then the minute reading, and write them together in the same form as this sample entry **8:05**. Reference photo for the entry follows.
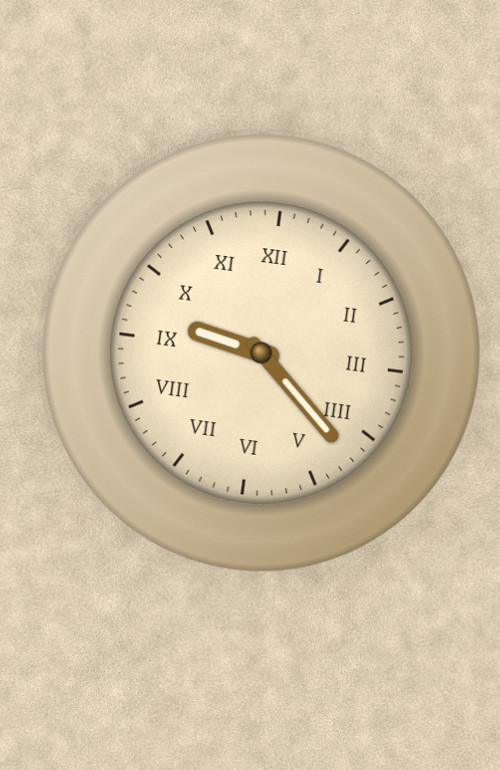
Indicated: **9:22**
